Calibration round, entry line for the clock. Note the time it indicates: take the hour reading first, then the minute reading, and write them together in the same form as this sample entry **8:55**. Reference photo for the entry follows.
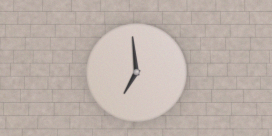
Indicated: **6:59**
